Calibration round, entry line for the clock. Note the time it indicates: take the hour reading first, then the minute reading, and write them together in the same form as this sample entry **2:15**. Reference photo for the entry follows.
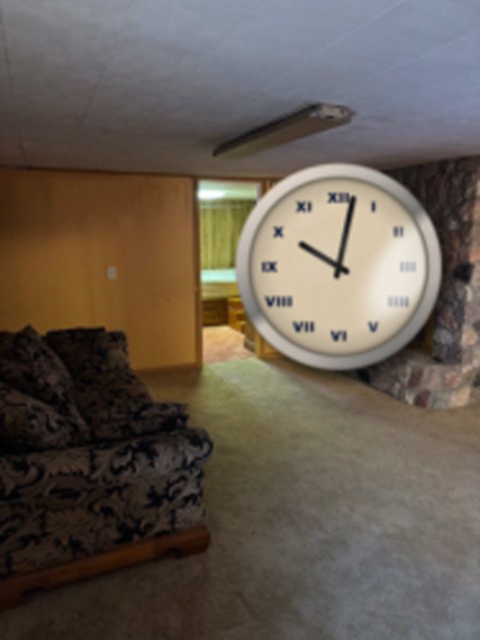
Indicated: **10:02**
